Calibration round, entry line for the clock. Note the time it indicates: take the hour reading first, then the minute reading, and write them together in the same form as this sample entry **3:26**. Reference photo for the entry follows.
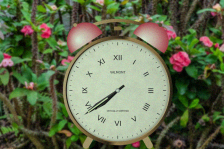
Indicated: **7:39**
